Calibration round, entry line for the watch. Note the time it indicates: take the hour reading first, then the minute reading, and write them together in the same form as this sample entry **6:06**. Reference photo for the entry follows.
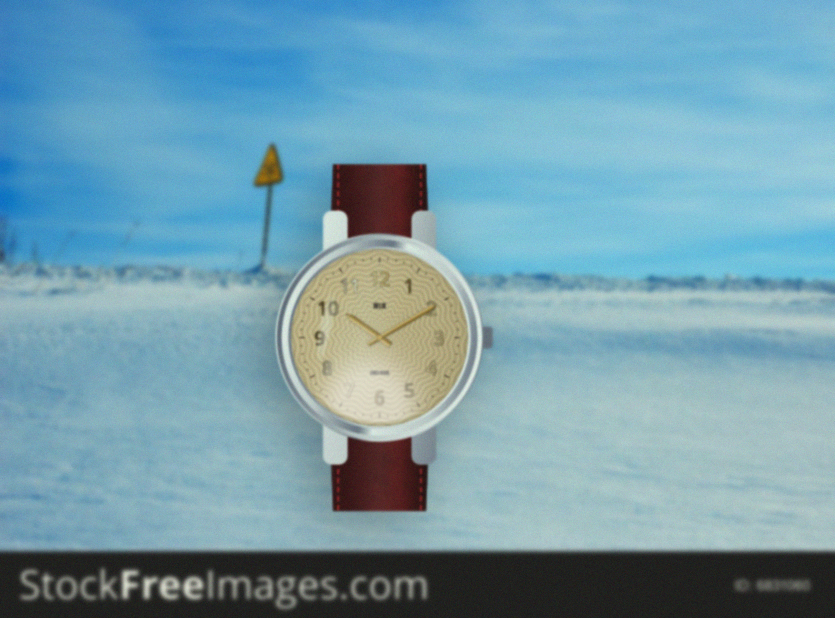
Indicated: **10:10**
